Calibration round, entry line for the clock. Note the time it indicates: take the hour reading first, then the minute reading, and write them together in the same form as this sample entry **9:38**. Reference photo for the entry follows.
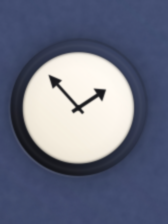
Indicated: **1:53**
